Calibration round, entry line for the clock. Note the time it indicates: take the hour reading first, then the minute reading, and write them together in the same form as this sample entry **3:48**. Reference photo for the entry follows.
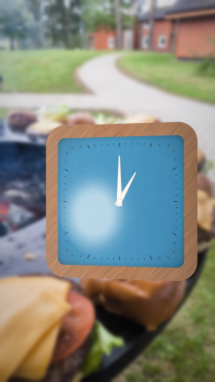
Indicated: **1:00**
